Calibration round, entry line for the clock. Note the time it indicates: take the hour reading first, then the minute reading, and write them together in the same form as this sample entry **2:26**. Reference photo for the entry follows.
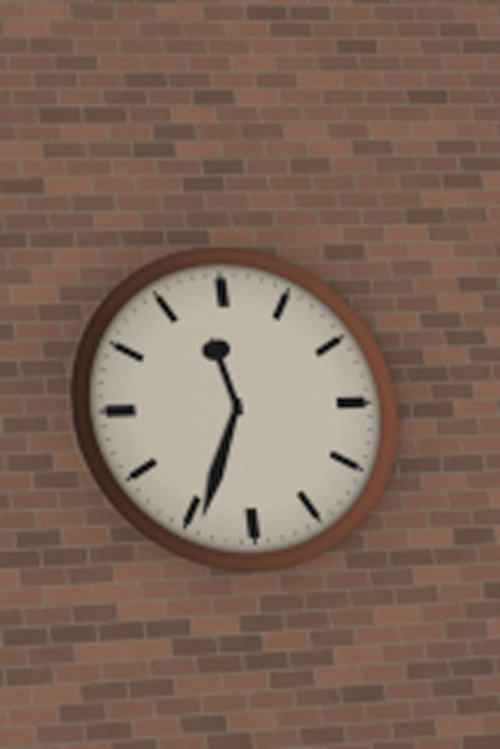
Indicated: **11:34**
